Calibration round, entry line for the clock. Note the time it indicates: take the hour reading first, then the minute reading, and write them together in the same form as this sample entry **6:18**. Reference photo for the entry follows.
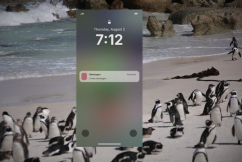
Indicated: **7:12**
